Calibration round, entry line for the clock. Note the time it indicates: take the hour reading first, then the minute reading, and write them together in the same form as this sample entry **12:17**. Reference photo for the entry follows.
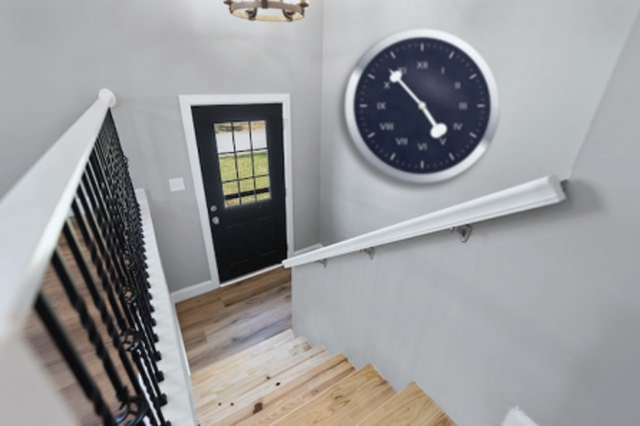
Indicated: **4:53**
